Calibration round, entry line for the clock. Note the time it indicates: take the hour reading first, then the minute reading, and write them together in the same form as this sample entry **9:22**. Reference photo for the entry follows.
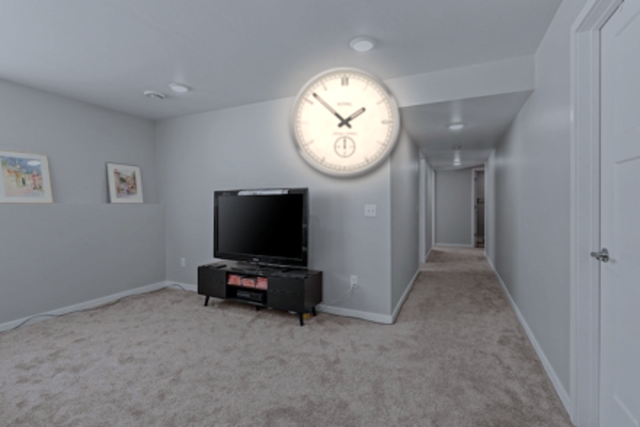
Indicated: **1:52**
